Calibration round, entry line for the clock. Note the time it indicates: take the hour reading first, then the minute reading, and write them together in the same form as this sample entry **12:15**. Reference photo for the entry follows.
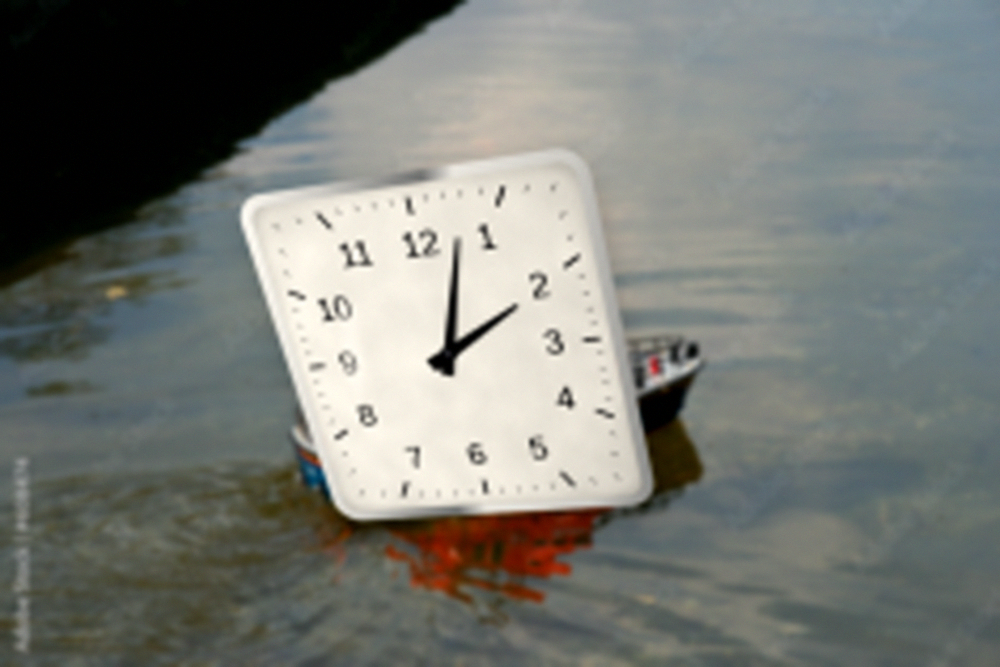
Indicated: **2:03**
